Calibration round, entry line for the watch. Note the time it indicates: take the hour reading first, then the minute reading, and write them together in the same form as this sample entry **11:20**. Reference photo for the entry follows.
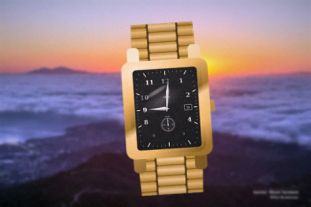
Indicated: **9:01**
